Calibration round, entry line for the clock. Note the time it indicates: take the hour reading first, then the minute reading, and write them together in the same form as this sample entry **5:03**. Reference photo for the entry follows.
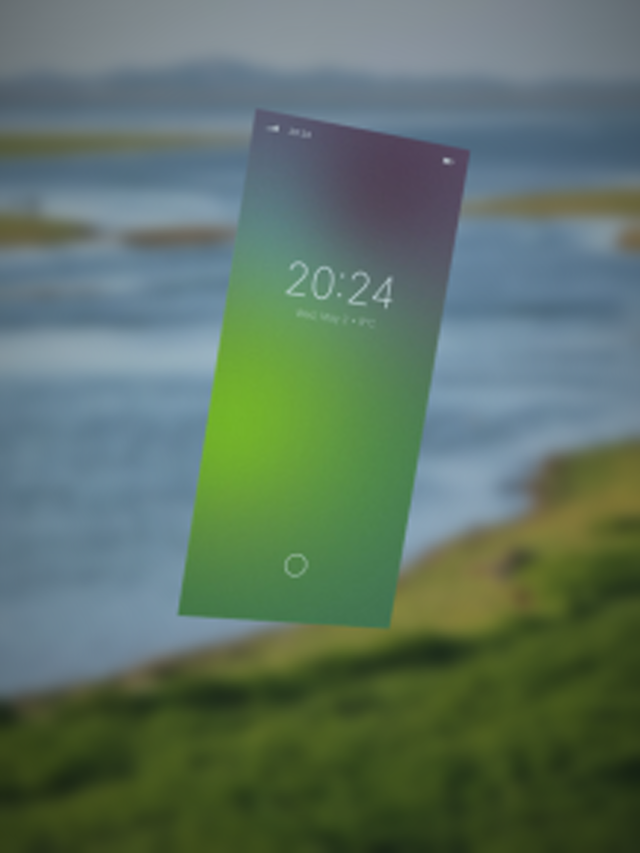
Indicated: **20:24**
